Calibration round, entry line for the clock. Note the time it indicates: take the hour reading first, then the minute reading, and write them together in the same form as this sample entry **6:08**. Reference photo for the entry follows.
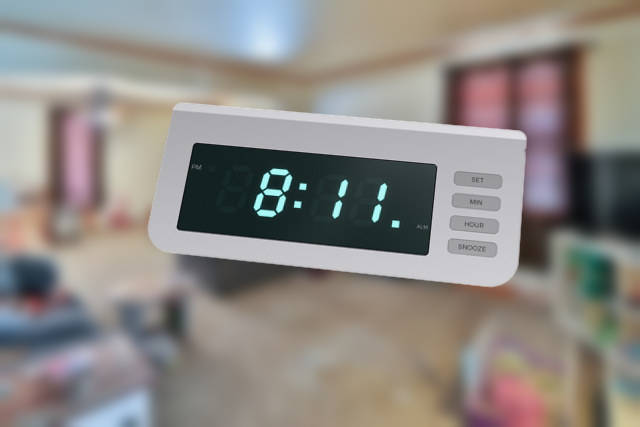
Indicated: **8:11**
